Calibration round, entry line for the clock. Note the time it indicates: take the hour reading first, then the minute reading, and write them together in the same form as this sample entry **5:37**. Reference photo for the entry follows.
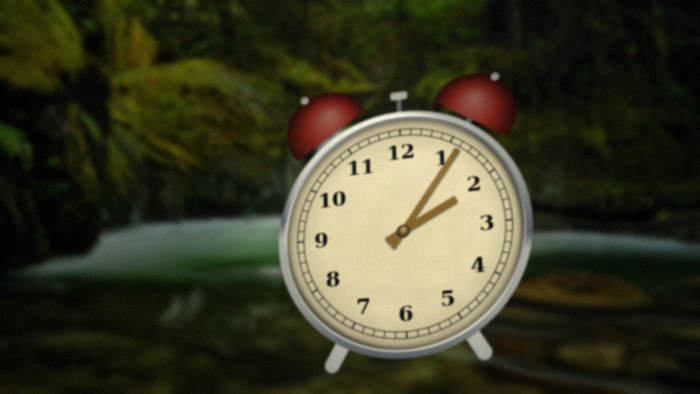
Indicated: **2:06**
